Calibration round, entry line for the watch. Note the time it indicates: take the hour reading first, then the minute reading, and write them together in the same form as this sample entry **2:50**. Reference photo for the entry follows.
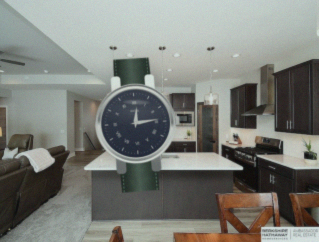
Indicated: **12:14**
